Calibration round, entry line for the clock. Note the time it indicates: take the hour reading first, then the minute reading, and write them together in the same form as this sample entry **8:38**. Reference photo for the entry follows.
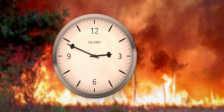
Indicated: **2:49**
